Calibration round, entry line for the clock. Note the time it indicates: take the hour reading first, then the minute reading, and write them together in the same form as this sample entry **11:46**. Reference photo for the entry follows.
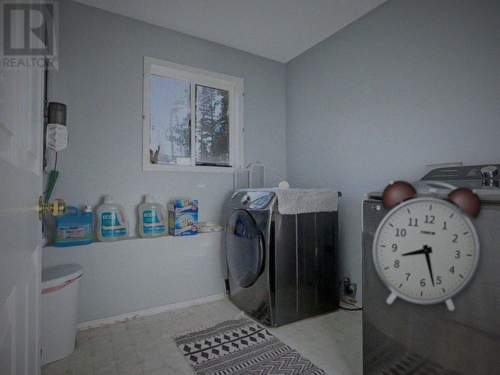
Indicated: **8:27**
